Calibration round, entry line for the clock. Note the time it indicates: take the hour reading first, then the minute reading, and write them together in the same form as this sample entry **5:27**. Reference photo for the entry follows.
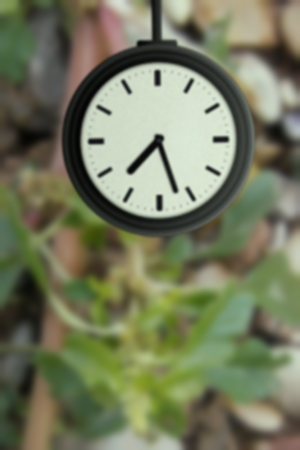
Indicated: **7:27**
